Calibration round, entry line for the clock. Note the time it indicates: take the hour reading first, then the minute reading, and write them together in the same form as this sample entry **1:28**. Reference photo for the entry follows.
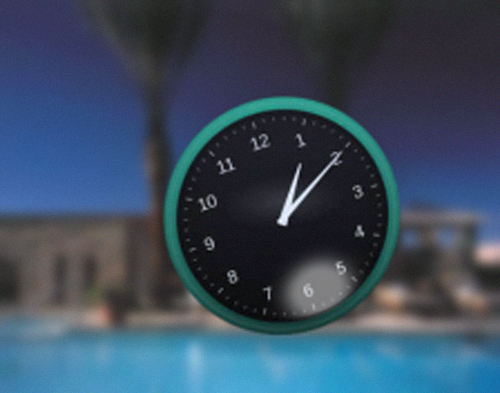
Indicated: **1:10**
